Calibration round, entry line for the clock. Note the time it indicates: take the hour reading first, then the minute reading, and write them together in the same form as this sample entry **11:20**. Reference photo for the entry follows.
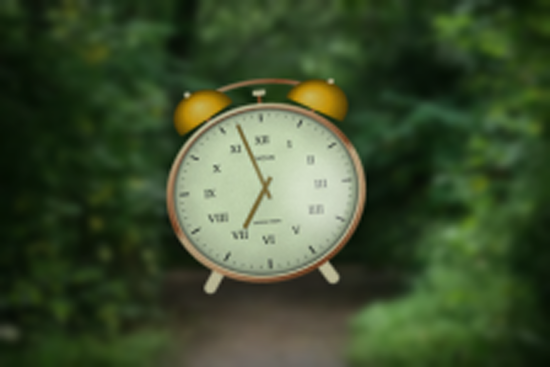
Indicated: **6:57**
